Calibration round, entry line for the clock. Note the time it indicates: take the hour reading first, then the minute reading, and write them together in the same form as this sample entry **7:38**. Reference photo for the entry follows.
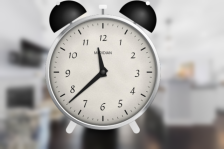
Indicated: **11:38**
